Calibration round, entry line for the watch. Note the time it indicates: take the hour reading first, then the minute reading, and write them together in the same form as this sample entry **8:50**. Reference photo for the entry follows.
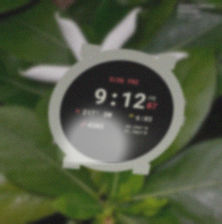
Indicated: **9:12**
